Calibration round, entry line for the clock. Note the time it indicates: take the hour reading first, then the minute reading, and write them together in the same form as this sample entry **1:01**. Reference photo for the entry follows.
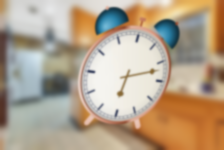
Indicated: **6:12**
